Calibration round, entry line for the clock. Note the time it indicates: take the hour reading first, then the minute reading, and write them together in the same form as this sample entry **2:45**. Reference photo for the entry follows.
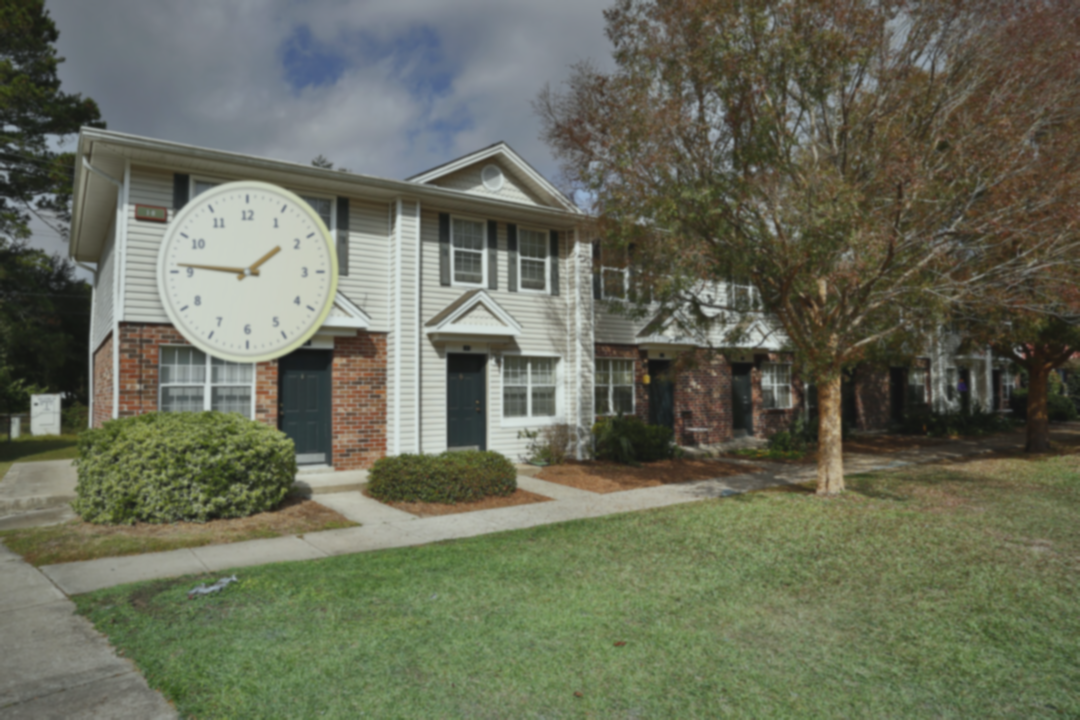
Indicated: **1:46**
